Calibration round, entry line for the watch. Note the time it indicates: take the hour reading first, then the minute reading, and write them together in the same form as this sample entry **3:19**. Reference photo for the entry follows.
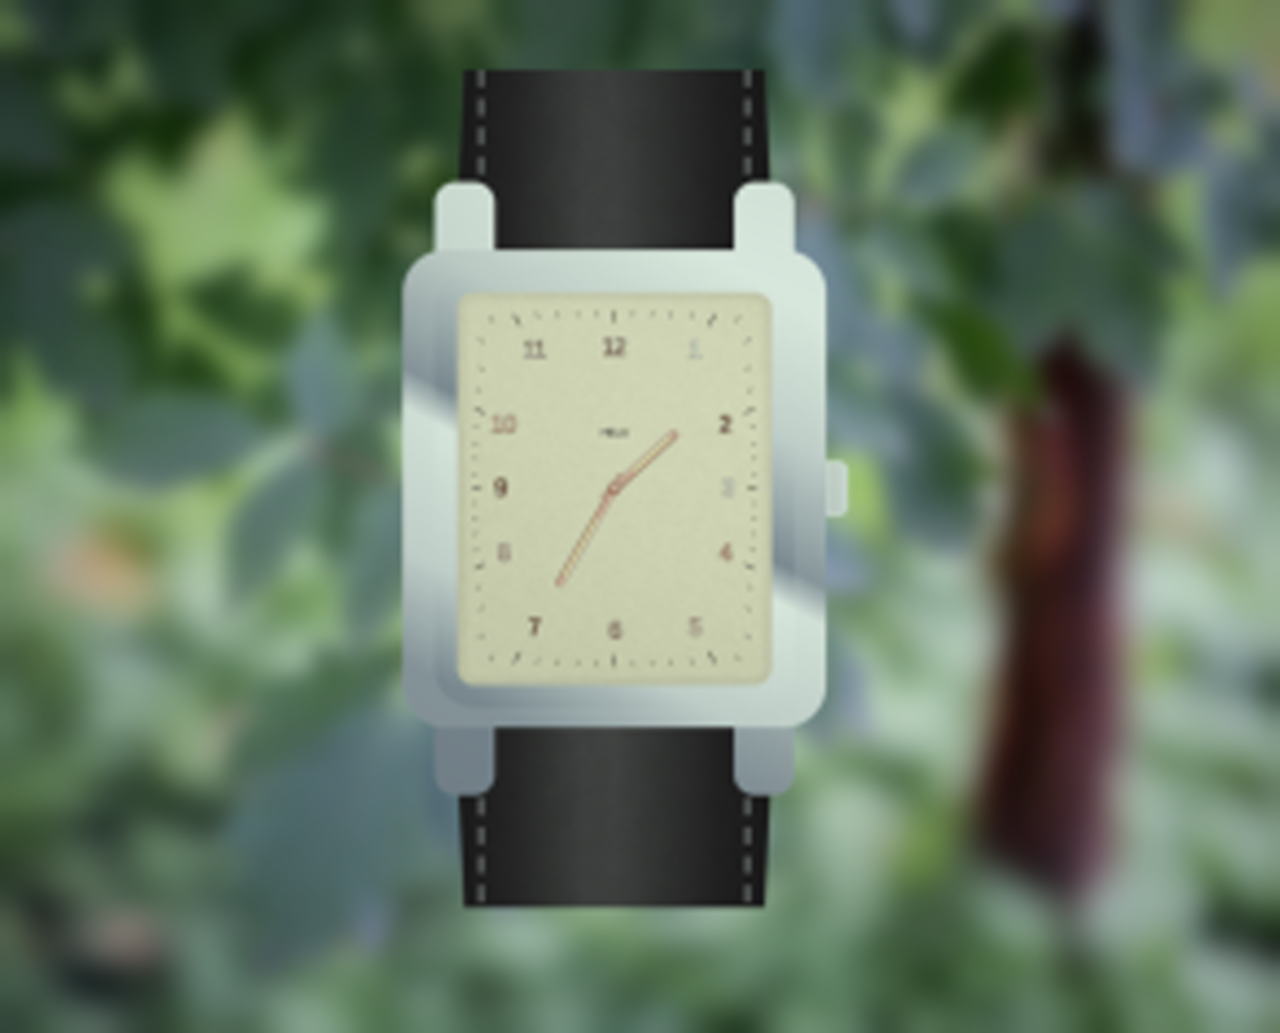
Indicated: **1:35**
